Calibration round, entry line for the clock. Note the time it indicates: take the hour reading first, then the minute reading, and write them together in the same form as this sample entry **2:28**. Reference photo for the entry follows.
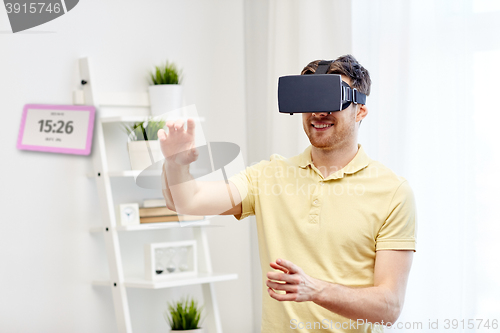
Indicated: **15:26**
